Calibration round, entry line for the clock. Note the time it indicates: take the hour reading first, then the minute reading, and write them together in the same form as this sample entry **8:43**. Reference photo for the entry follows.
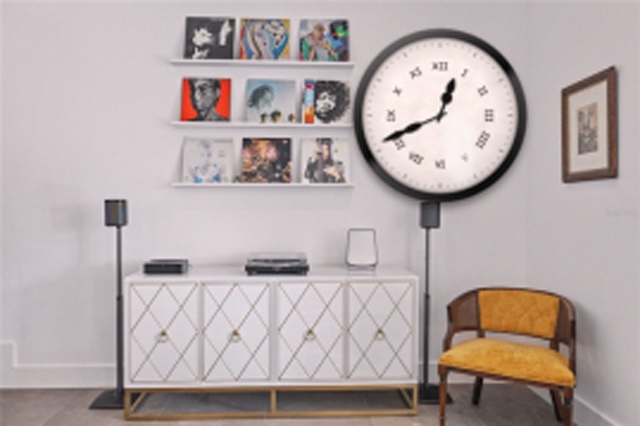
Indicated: **12:41**
